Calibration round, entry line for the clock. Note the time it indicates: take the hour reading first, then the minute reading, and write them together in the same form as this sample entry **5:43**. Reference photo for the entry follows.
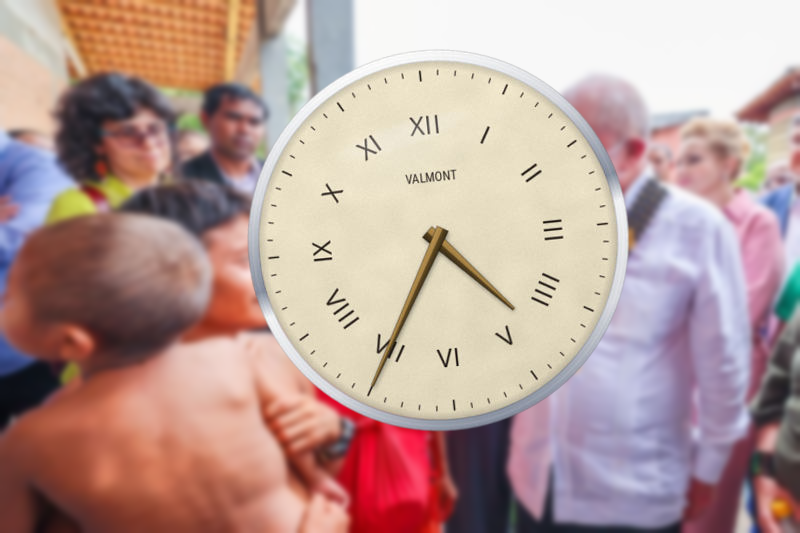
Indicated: **4:35**
